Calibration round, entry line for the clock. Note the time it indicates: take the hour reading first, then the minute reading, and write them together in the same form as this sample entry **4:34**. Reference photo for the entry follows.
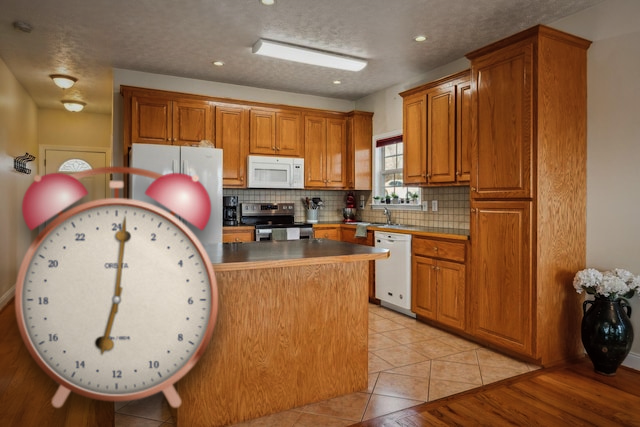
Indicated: **13:01**
